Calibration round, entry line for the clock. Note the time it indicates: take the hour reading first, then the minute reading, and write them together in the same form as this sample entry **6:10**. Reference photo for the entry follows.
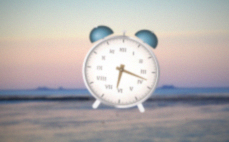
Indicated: **6:18**
